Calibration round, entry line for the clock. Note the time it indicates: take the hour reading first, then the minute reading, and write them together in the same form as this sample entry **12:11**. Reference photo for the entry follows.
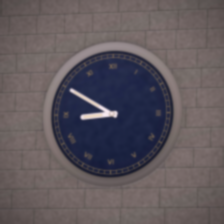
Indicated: **8:50**
